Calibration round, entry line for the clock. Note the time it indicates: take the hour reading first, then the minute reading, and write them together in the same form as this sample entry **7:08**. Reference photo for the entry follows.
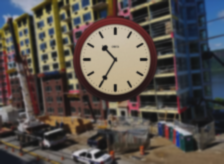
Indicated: **10:35**
